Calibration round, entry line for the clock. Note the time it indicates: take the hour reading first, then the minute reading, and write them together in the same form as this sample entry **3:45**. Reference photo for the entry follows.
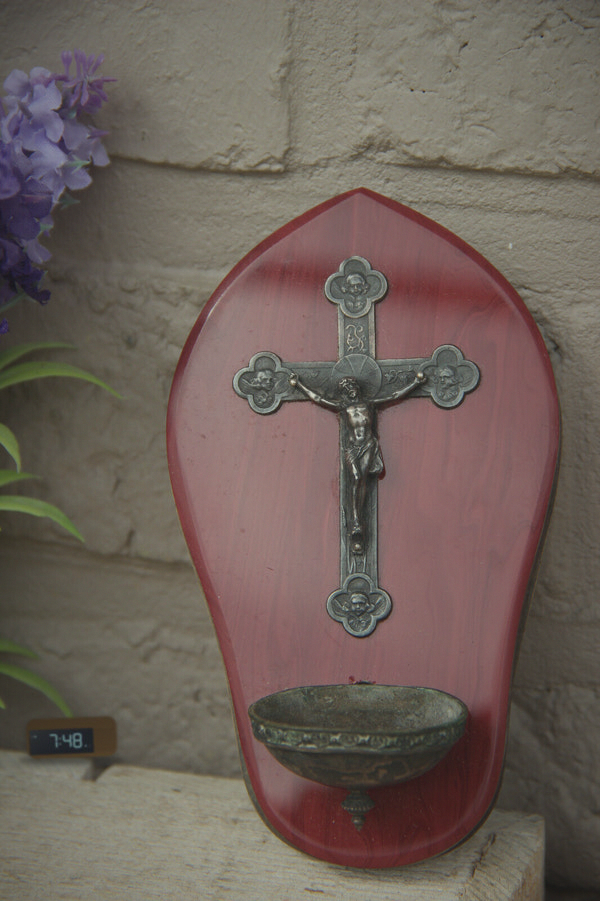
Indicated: **7:48**
